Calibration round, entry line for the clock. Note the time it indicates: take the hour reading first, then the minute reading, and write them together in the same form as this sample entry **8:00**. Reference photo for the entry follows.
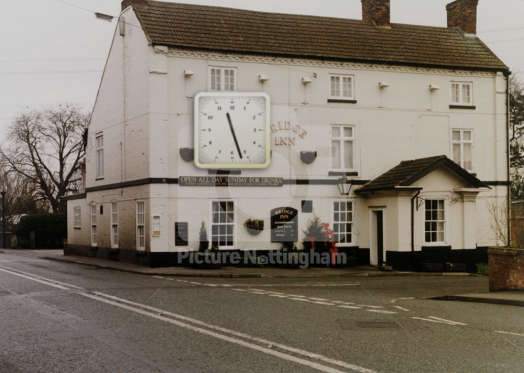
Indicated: **11:27**
